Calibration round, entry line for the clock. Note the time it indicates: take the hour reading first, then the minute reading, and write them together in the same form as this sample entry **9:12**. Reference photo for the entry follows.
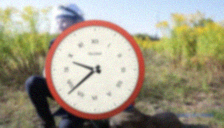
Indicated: **9:38**
